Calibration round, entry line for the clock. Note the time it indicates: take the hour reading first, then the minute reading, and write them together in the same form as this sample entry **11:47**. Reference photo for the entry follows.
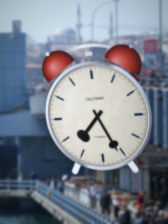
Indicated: **7:26**
